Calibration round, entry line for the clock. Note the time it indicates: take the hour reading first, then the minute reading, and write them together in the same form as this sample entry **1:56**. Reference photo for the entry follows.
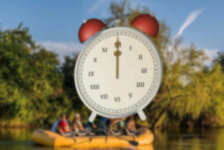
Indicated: **12:00**
